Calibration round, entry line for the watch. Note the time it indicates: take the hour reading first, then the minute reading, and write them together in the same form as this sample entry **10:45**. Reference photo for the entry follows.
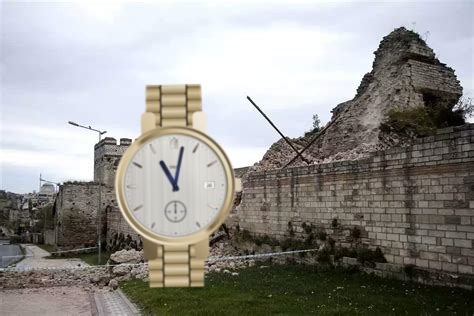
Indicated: **11:02**
